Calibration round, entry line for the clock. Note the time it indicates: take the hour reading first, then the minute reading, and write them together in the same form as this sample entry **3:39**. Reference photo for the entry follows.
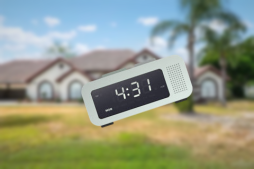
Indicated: **4:31**
